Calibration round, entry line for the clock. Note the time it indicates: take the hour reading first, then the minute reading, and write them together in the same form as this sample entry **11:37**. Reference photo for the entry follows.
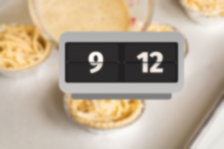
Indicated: **9:12**
